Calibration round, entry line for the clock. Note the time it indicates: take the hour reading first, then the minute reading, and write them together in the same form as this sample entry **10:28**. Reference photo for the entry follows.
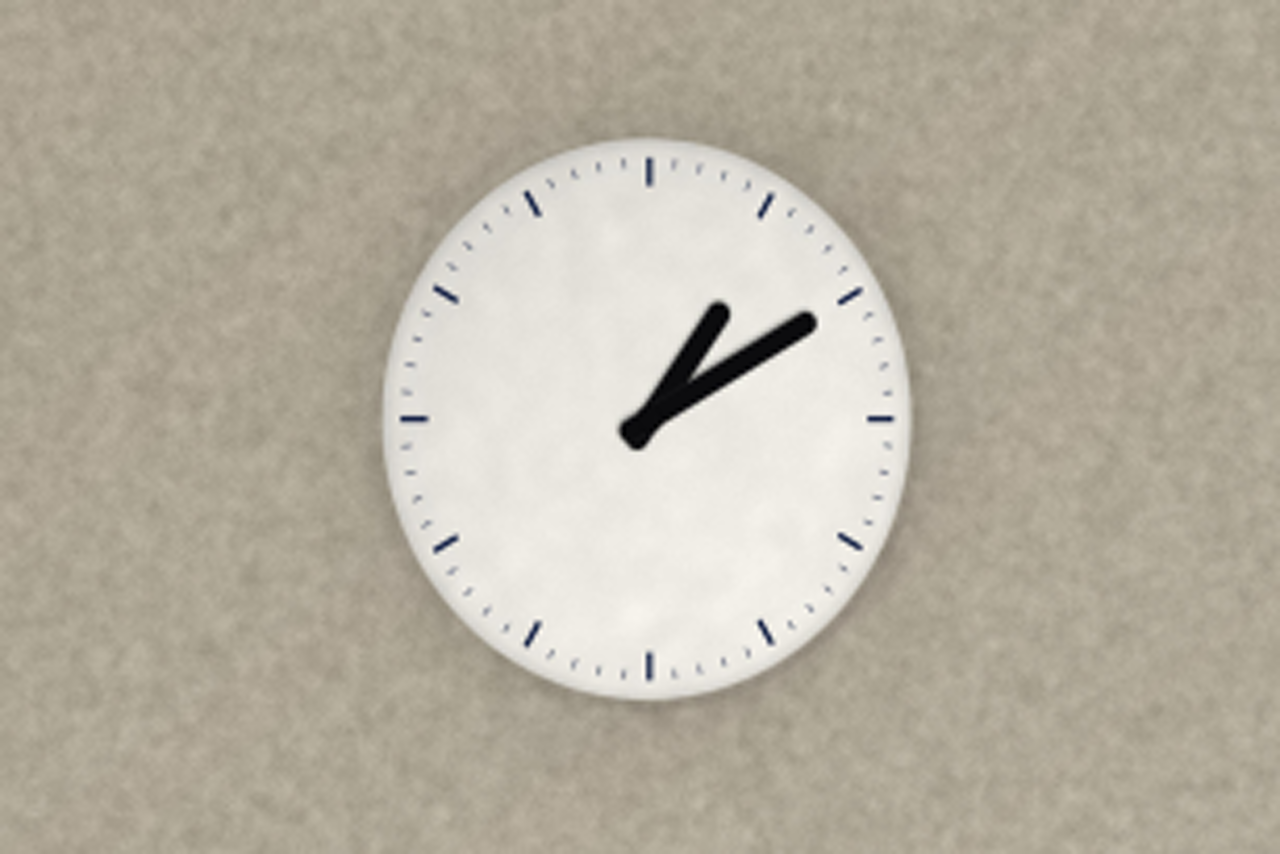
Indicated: **1:10**
